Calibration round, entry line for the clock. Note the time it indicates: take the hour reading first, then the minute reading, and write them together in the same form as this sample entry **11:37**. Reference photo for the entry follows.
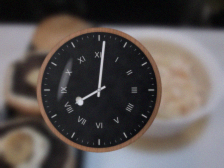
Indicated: **8:01**
